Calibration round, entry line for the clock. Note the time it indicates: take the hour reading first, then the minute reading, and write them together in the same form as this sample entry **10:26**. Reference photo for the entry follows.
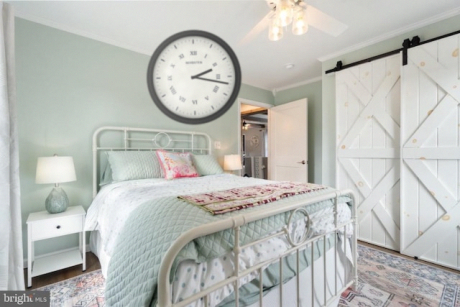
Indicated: **2:17**
